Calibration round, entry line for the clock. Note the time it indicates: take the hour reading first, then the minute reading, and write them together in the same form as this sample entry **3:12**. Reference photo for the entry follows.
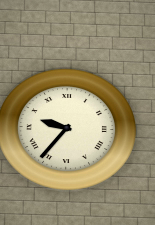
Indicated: **9:36**
